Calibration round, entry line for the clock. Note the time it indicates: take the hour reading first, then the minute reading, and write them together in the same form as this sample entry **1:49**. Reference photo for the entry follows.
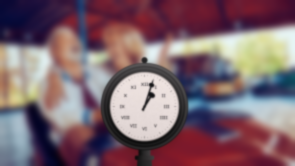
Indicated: **1:03**
